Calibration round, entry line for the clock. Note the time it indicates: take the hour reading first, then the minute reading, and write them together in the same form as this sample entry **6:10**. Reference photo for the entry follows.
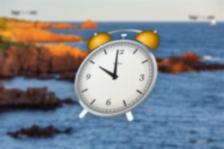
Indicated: **9:59**
